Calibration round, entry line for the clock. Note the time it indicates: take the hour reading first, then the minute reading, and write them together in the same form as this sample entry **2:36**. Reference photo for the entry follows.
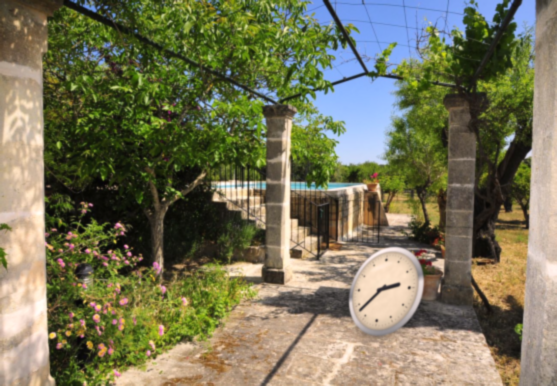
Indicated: **2:38**
